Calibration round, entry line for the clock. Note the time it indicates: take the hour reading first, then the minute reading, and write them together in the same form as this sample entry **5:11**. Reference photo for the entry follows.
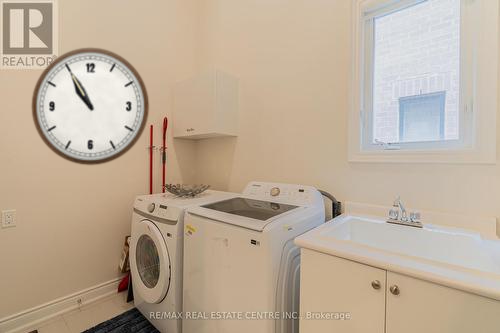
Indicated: **10:55**
